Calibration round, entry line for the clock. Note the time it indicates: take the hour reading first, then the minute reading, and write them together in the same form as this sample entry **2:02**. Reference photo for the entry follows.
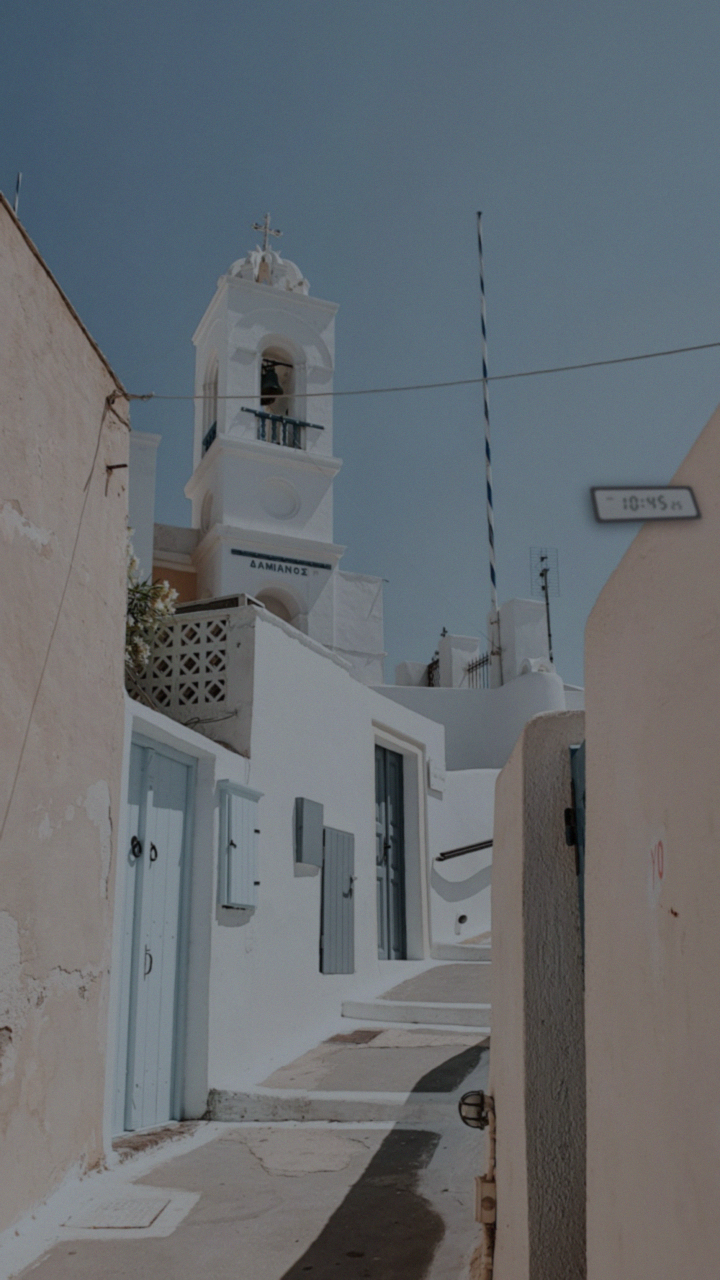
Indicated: **10:45**
